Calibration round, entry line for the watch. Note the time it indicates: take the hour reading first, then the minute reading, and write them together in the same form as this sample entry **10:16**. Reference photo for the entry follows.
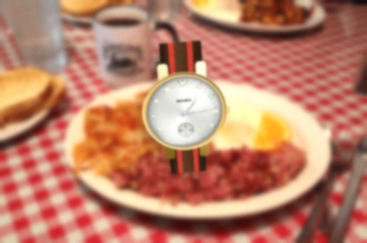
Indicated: **1:14**
